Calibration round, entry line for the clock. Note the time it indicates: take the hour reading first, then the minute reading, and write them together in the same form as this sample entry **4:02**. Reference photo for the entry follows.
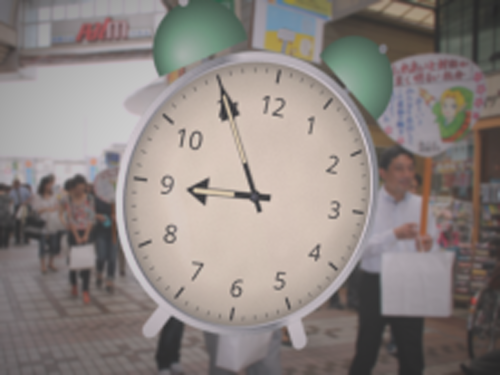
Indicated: **8:55**
